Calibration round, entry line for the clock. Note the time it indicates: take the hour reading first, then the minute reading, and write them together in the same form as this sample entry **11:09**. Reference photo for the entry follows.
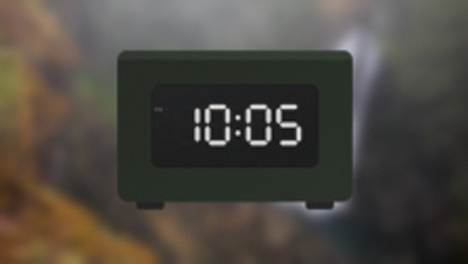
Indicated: **10:05**
